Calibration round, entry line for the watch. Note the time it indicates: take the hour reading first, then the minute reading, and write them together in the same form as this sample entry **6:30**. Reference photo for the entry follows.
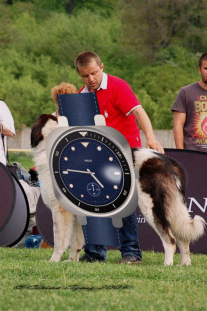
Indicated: **4:46**
